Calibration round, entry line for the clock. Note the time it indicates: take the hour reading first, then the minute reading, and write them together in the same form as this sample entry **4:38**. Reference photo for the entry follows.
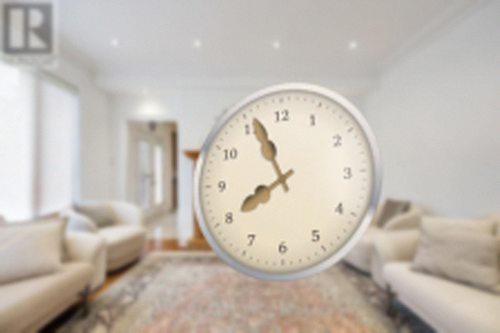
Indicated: **7:56**
